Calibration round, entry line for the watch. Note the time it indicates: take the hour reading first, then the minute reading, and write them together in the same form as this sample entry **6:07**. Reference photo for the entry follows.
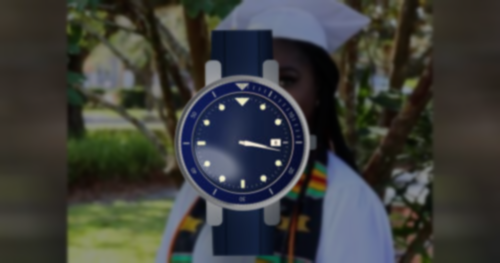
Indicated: **3:17**
